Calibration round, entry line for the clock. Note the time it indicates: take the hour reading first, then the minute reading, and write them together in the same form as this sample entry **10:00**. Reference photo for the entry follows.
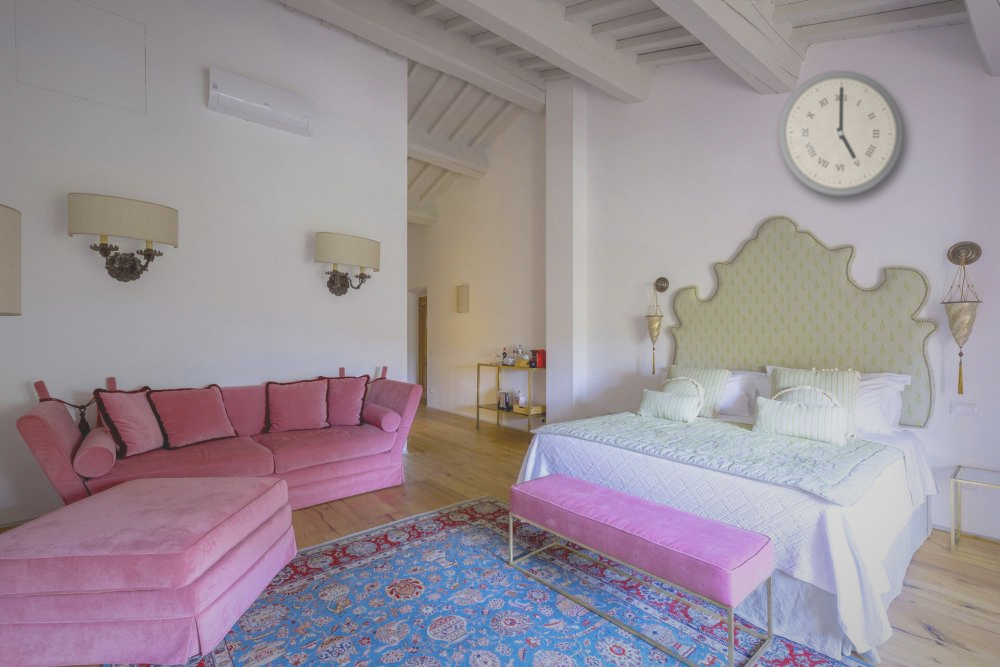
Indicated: **5:00**
